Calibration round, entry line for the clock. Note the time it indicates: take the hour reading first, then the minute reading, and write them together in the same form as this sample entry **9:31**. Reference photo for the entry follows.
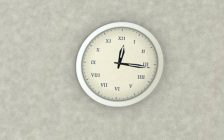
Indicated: **12:16**
